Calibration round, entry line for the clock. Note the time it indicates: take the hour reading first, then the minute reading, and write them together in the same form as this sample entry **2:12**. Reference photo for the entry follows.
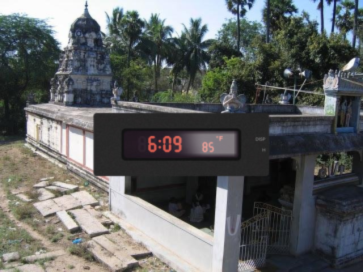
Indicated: **6:09**
